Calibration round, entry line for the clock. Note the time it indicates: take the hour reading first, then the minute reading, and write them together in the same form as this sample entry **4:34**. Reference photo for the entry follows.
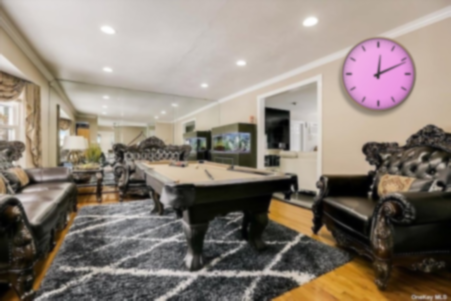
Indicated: **12:11**
